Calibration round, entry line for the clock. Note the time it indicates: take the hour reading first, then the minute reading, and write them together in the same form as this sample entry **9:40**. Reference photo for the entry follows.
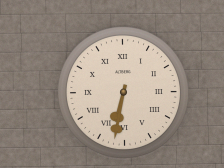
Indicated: **6:32**
